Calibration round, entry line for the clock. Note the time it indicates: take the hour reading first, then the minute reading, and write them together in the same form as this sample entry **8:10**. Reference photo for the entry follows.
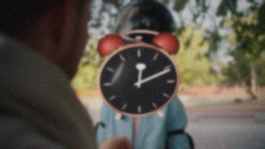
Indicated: **12:11**
